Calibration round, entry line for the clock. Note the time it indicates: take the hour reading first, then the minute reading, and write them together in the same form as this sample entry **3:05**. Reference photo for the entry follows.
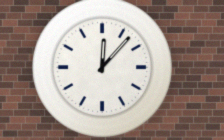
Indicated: **12:07**
